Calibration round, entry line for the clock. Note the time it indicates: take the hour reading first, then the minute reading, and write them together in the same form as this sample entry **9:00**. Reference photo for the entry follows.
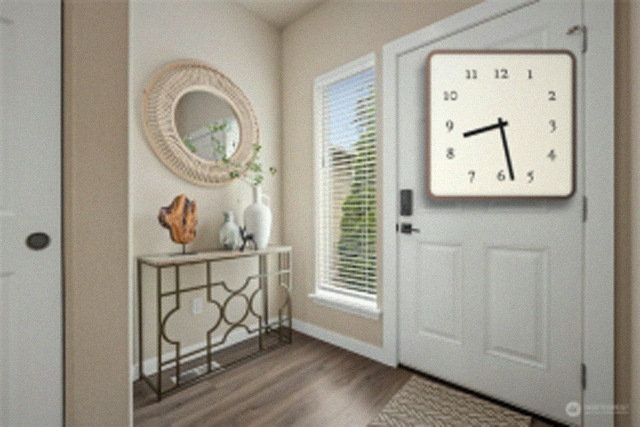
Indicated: **8:28**
